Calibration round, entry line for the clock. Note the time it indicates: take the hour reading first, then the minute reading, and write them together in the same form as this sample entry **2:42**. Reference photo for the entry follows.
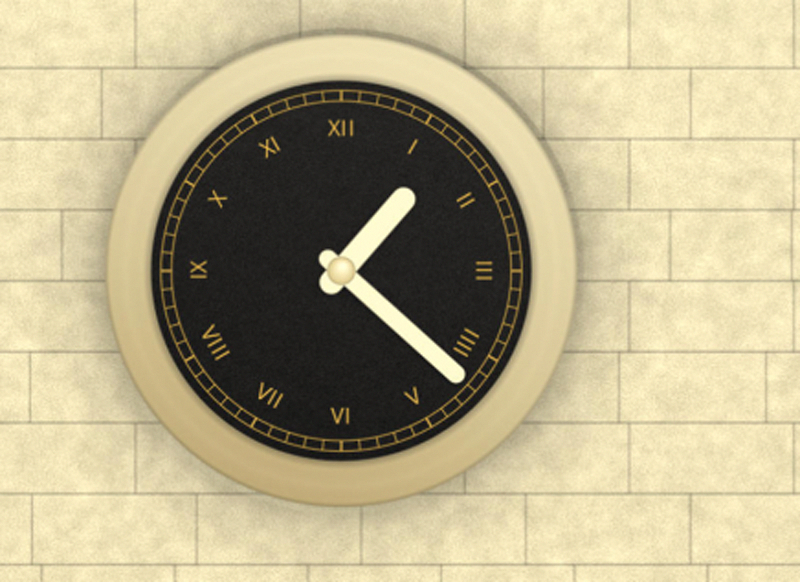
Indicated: **1:22**
